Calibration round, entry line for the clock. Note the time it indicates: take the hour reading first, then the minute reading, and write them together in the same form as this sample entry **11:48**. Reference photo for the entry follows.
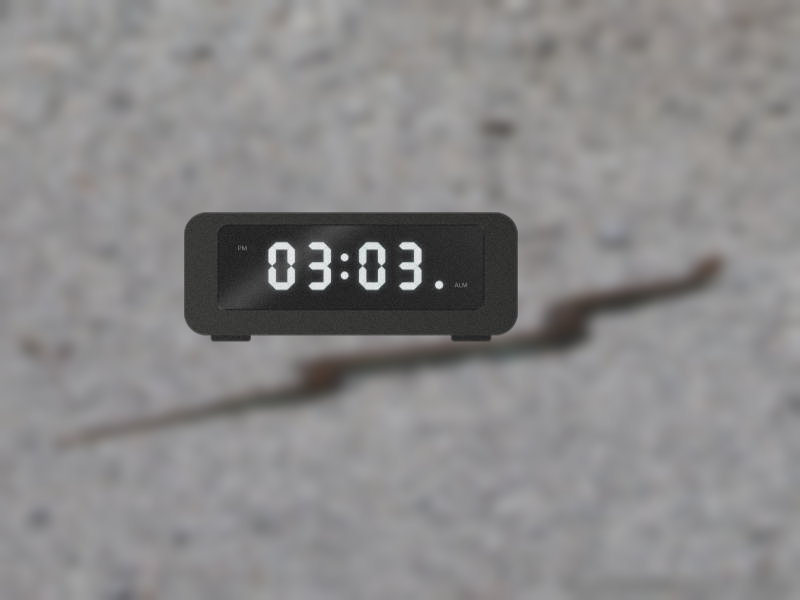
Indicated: **3:03**
